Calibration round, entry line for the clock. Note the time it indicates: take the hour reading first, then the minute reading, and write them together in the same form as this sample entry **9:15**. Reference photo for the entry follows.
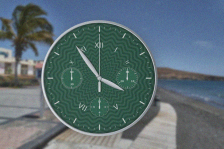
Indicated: **3:54**
